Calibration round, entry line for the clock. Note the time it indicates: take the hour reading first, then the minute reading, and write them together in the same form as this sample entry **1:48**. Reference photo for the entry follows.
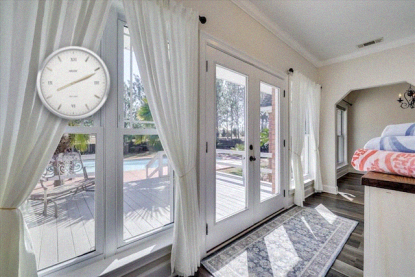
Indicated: **8:11**
